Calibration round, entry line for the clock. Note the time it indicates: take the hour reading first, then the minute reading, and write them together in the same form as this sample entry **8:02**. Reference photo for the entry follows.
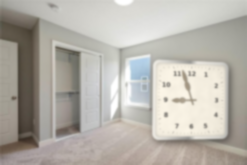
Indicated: **8:57**
